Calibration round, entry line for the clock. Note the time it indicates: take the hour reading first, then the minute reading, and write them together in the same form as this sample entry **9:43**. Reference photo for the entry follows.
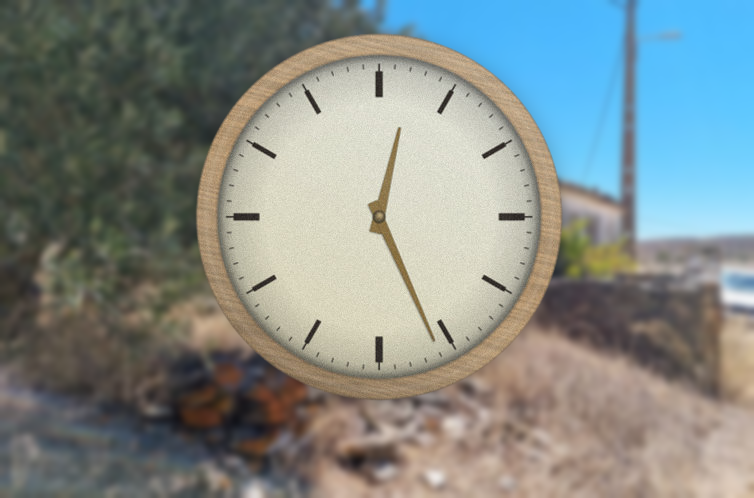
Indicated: **12:26**
